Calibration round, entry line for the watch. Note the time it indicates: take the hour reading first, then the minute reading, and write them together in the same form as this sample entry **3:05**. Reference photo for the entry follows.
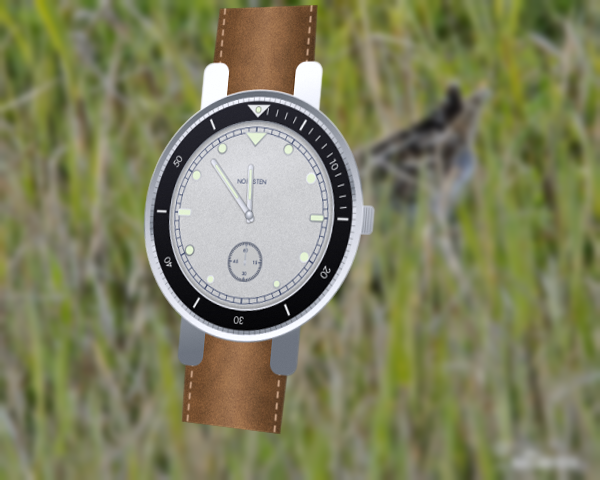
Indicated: **11:53**
